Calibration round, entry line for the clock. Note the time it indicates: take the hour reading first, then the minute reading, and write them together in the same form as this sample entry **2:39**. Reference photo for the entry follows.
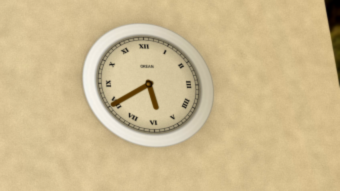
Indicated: **5:40**
